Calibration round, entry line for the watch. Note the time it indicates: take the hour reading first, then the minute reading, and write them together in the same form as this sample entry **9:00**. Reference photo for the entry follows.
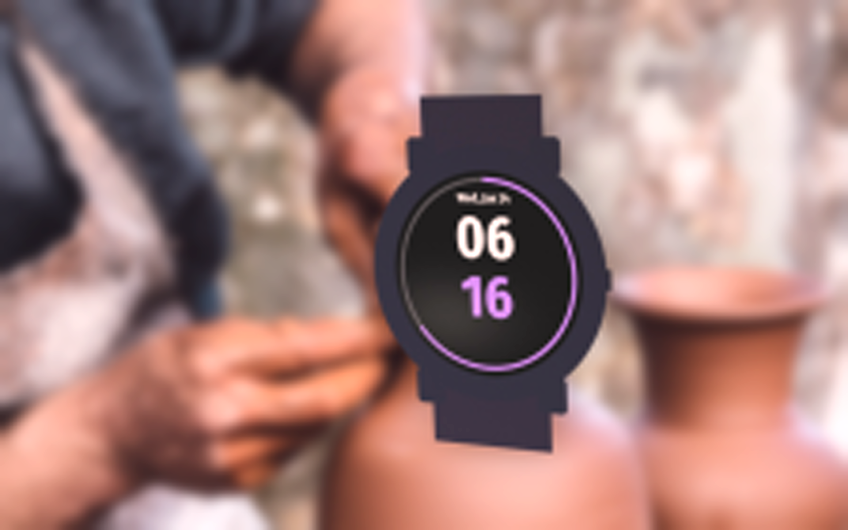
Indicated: **6:16**
